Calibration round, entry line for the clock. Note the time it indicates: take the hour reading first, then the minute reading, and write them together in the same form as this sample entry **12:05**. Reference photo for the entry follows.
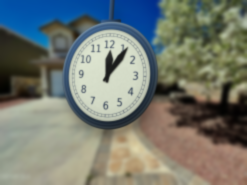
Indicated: **12:06**
